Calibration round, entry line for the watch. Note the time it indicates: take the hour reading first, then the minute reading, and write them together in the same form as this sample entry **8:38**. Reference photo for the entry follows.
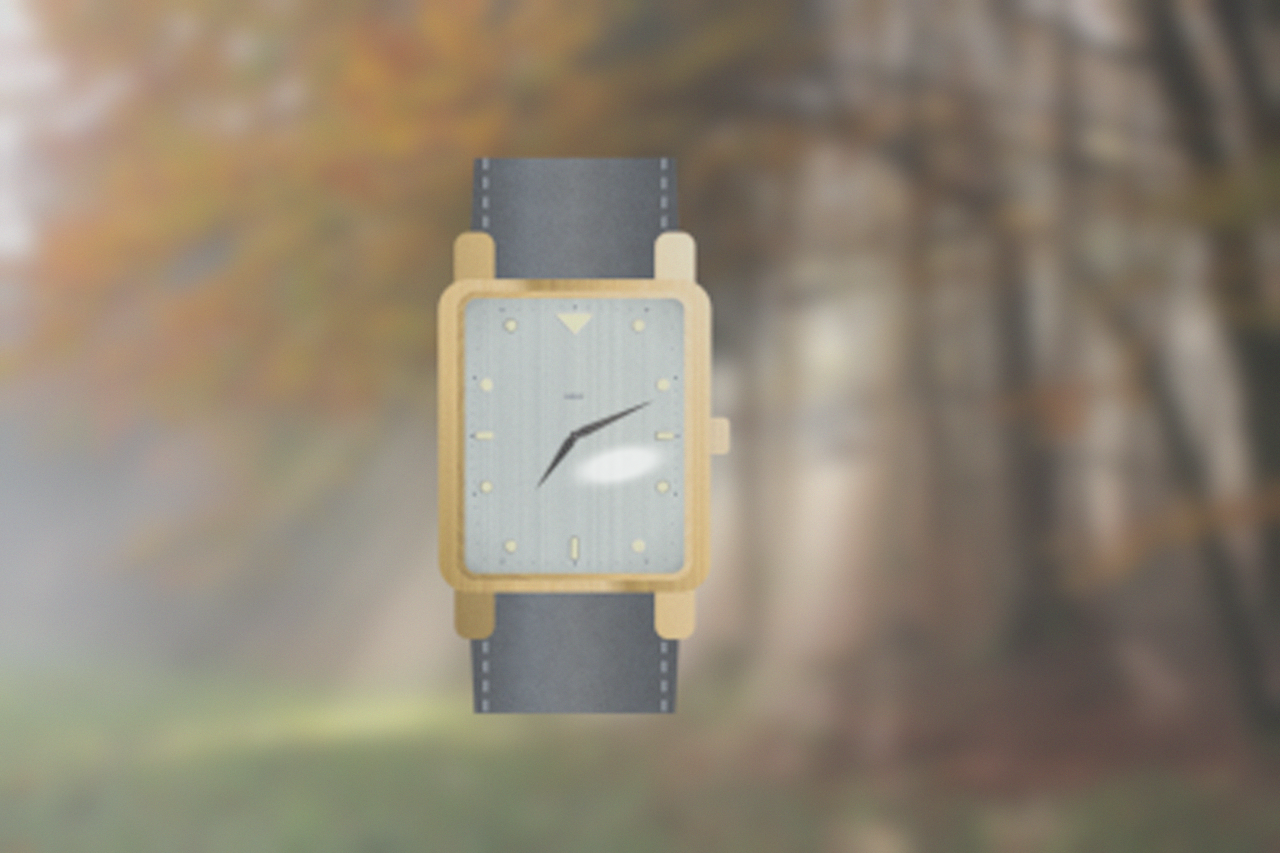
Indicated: **7:11**
